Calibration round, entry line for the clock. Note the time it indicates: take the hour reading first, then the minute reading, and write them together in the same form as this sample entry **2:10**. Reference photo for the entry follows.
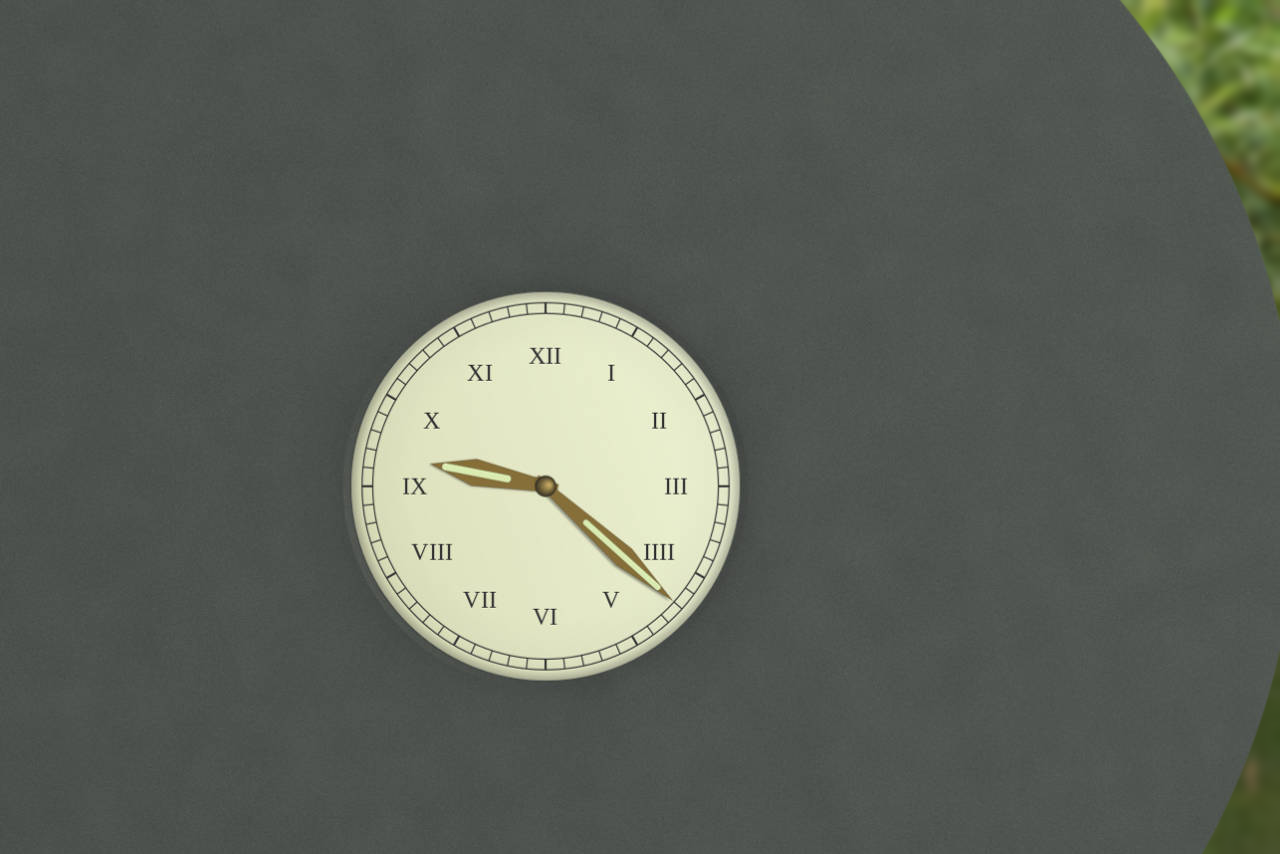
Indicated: **9:22**
